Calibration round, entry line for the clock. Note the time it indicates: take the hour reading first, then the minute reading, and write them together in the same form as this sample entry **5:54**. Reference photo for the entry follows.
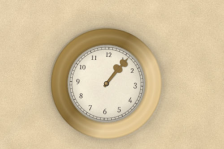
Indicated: **1:06**
